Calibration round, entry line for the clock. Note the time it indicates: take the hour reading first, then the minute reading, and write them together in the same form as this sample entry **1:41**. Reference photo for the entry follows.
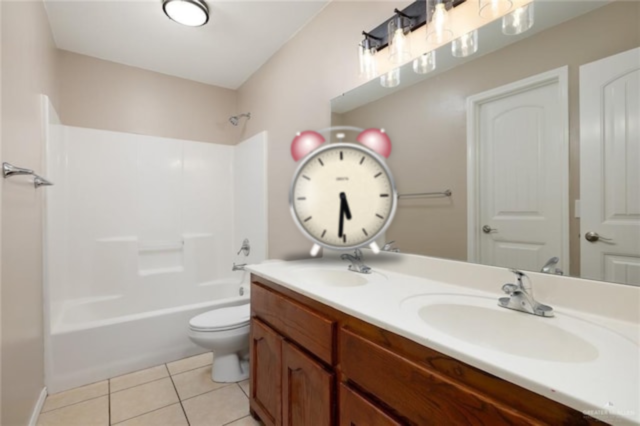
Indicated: **5:31**
